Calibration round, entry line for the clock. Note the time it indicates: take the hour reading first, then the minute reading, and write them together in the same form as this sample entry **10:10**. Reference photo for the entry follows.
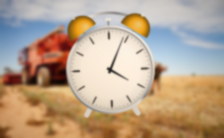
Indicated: **4:04**
